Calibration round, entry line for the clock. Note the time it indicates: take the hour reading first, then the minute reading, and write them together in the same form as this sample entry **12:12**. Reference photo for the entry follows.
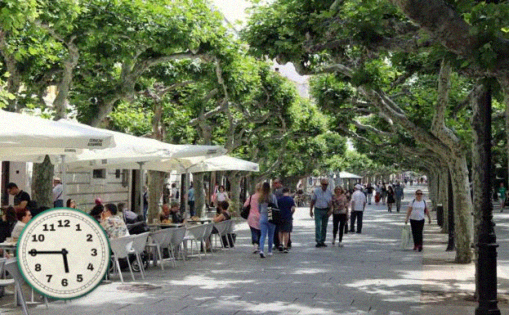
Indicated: **5:45**
